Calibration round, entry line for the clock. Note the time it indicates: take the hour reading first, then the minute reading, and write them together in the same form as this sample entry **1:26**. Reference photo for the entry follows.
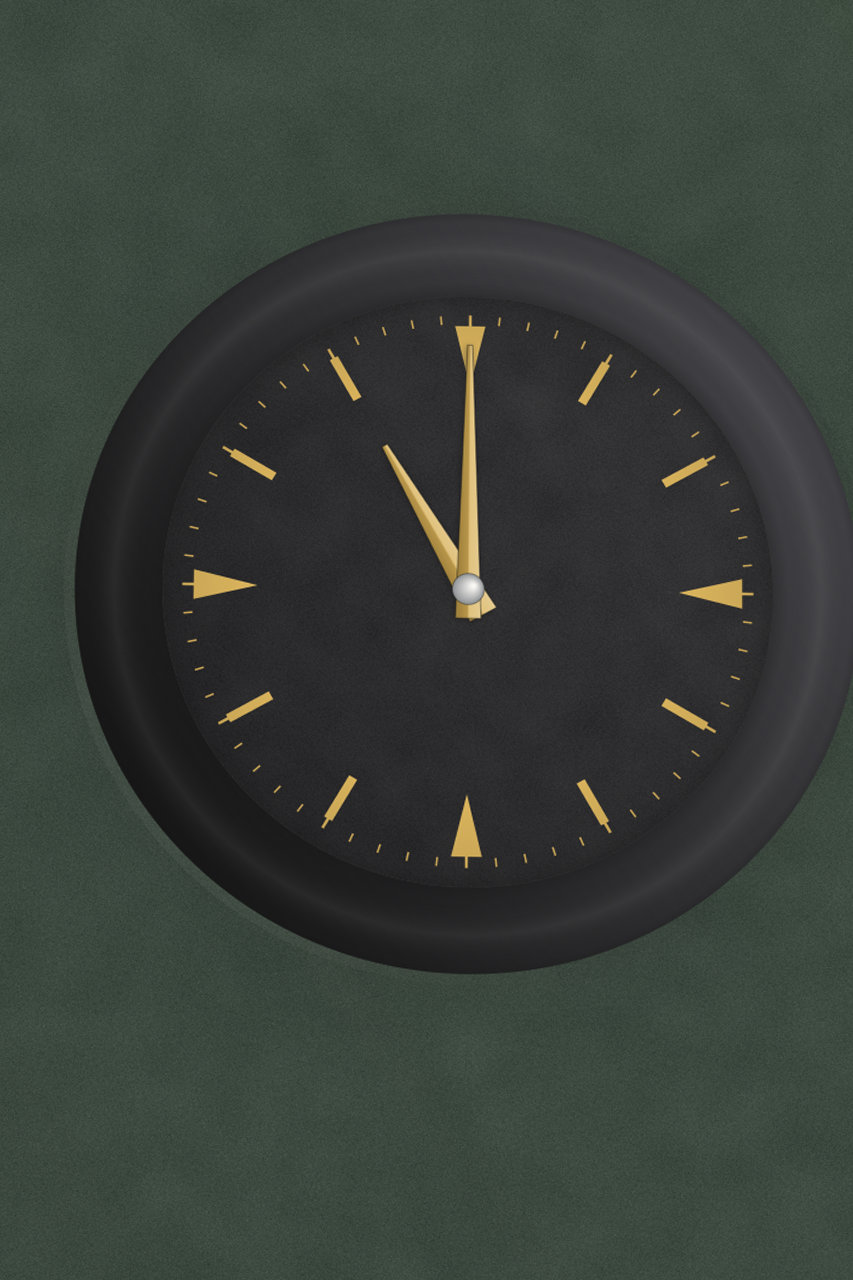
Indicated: **11:00**
